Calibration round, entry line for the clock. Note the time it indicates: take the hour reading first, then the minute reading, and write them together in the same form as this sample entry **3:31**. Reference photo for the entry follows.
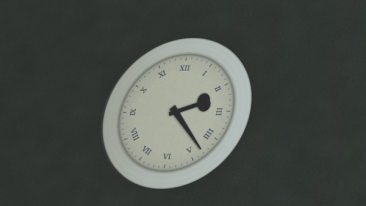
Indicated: **2:23**
